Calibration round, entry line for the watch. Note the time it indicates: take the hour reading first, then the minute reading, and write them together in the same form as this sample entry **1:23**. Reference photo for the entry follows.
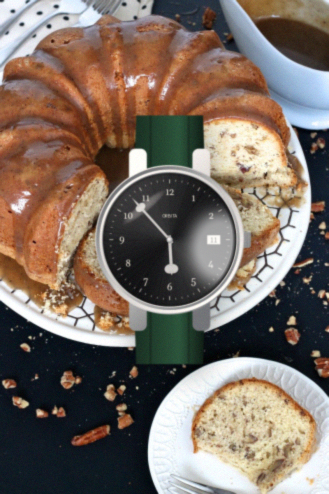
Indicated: **5:53**
